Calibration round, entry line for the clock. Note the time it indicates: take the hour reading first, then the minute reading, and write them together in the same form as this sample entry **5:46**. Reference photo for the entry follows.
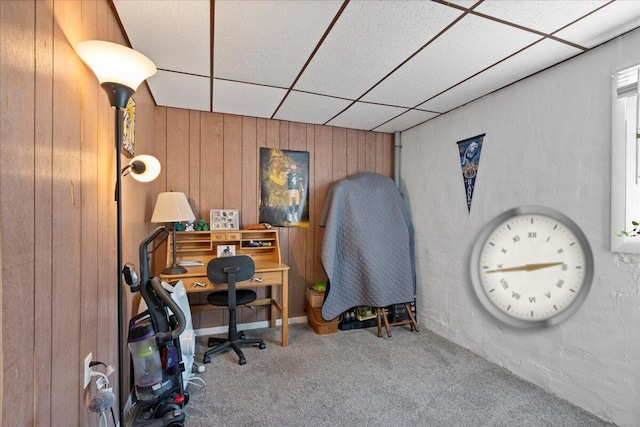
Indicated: **2:44**
